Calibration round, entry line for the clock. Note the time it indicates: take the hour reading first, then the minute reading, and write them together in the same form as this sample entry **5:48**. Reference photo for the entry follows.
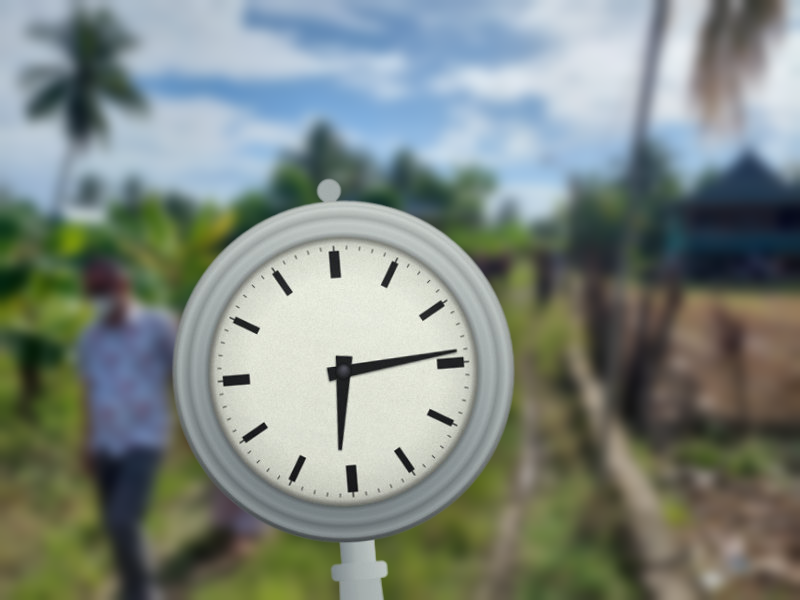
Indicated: **6:14**
